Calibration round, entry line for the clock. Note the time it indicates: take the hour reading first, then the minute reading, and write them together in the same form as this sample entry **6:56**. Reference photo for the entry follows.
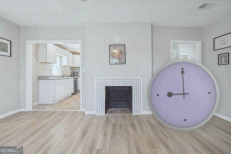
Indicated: **9:00**
